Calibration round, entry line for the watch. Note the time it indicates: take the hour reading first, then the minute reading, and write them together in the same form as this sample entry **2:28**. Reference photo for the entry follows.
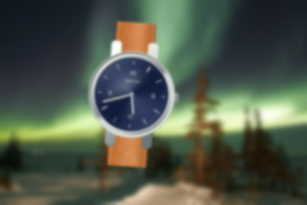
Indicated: **5:42**
